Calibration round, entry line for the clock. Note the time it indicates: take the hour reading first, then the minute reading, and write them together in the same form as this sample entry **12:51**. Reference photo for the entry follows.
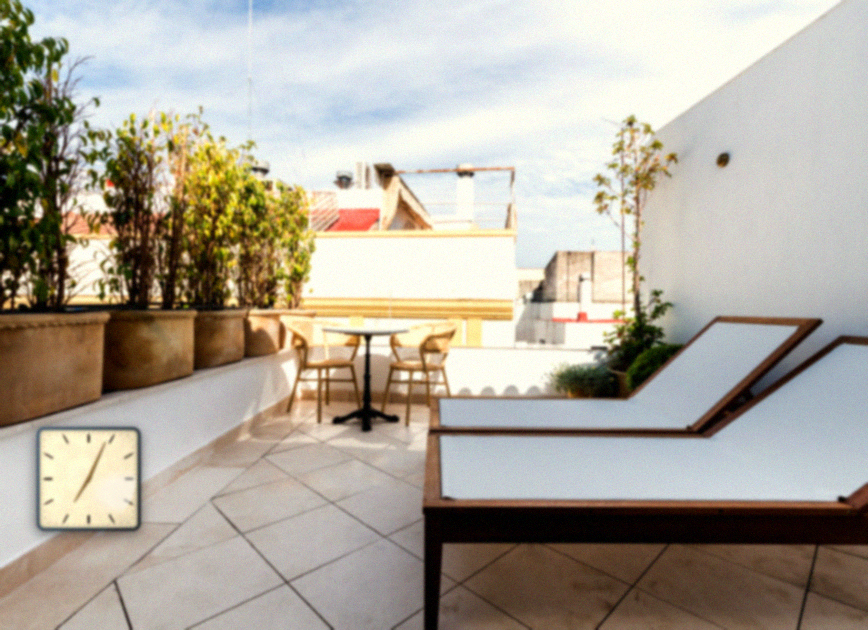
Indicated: **7:04**
